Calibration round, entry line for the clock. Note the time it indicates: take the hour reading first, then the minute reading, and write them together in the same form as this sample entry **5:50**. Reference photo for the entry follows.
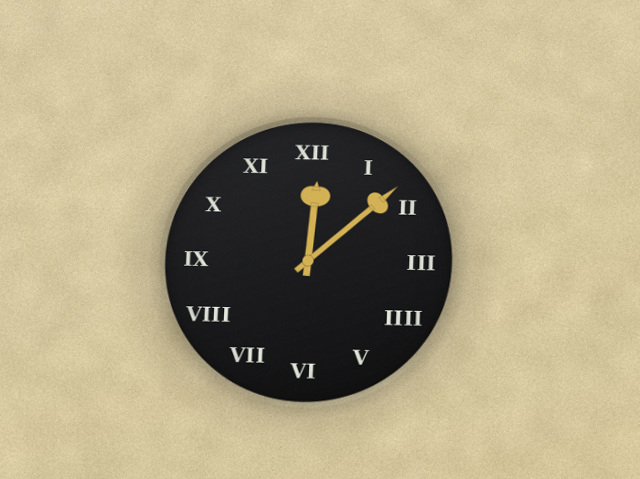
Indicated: **12:08**
